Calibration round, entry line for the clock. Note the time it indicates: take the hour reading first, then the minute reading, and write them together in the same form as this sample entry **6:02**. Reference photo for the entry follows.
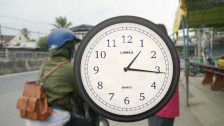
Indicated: **1:16**
